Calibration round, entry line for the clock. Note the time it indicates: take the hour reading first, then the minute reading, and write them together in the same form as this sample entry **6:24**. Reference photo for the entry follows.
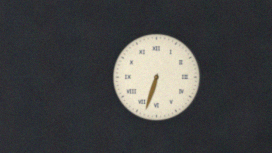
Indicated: **6:33**
